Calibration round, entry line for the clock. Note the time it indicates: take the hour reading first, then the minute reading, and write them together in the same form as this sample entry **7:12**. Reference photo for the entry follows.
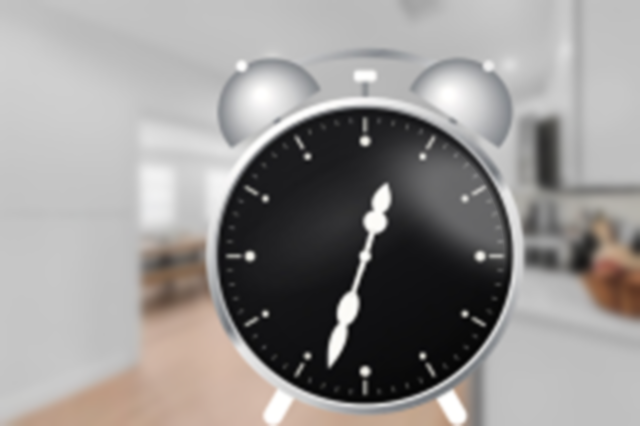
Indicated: **12:33**
